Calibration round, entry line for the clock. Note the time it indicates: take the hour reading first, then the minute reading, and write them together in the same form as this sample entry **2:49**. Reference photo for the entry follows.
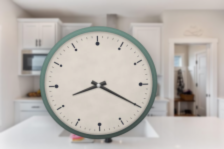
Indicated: **8:20**
